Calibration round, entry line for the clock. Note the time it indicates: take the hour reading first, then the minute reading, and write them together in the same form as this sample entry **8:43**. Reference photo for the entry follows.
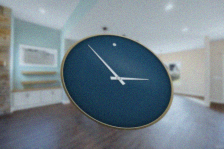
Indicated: **2:54**
